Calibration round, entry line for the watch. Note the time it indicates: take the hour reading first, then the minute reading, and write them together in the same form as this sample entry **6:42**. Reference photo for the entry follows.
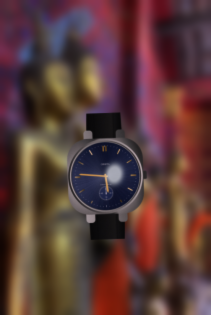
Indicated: **5:46**
